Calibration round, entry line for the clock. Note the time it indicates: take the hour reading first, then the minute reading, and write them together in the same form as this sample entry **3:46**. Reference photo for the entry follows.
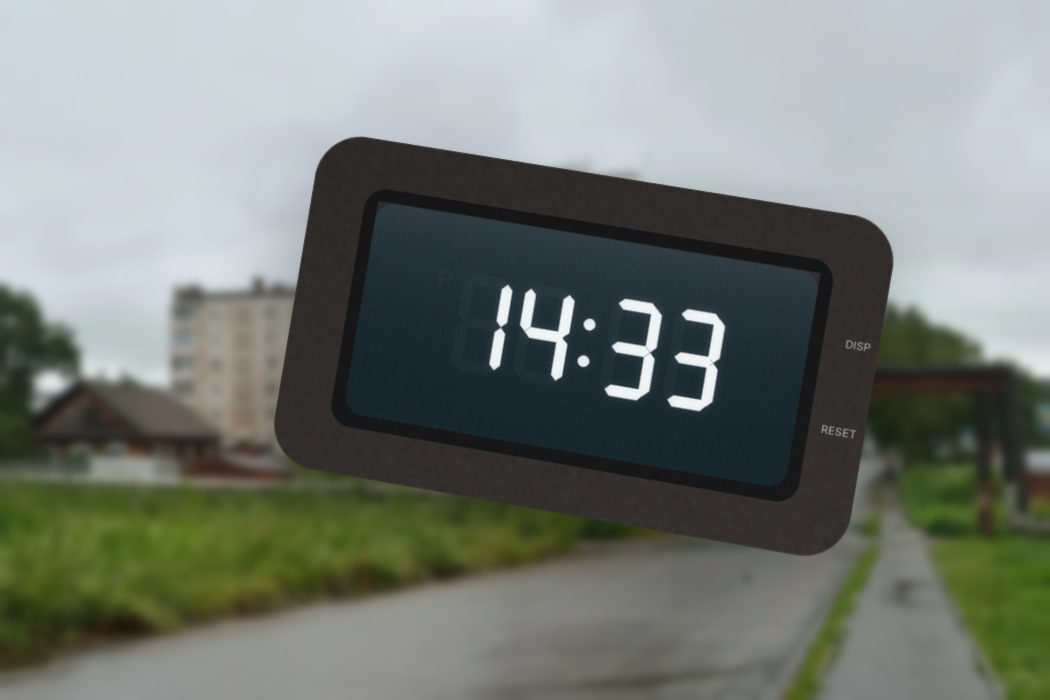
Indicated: **14:33**
